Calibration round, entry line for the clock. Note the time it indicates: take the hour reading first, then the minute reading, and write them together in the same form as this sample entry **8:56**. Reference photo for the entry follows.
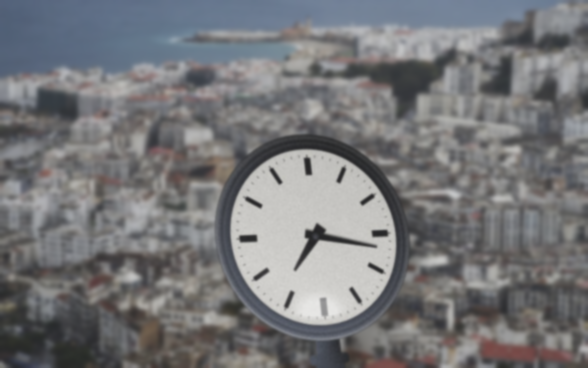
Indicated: **7:17**
